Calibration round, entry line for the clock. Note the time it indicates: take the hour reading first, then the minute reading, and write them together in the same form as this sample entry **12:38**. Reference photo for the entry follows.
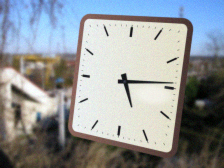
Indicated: **5:14**
